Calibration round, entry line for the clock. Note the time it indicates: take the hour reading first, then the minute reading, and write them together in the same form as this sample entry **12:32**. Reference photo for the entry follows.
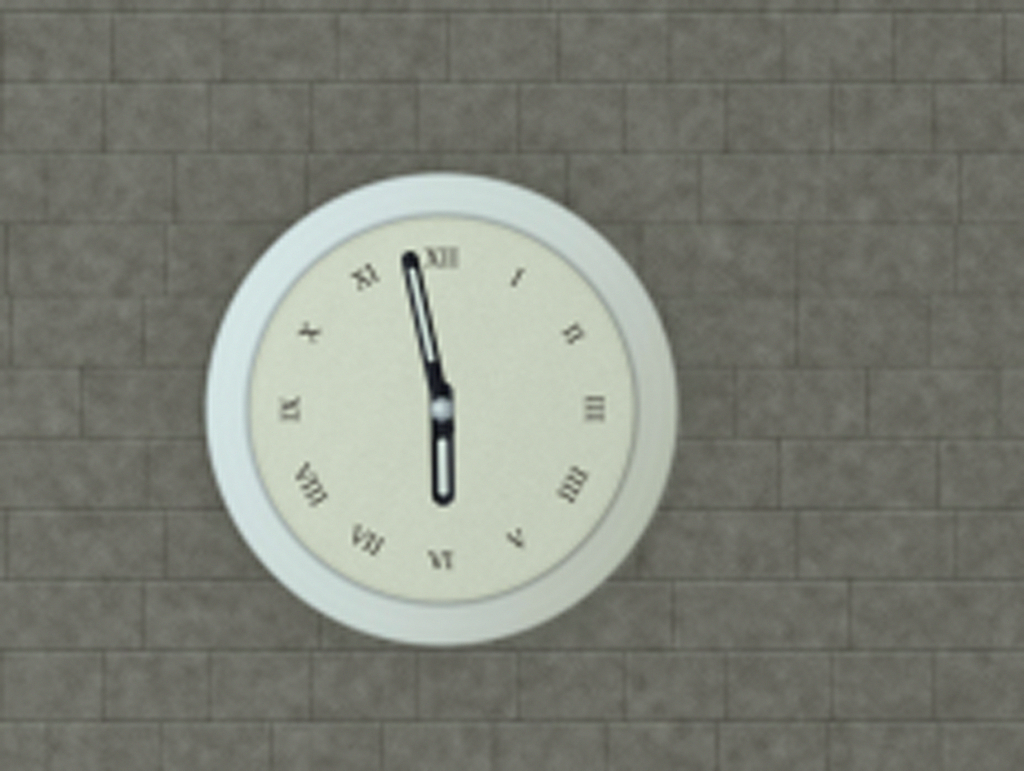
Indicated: **5:58**
